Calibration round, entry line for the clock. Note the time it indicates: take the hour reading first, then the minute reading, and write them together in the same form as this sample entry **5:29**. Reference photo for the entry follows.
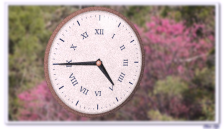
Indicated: **4:45**
